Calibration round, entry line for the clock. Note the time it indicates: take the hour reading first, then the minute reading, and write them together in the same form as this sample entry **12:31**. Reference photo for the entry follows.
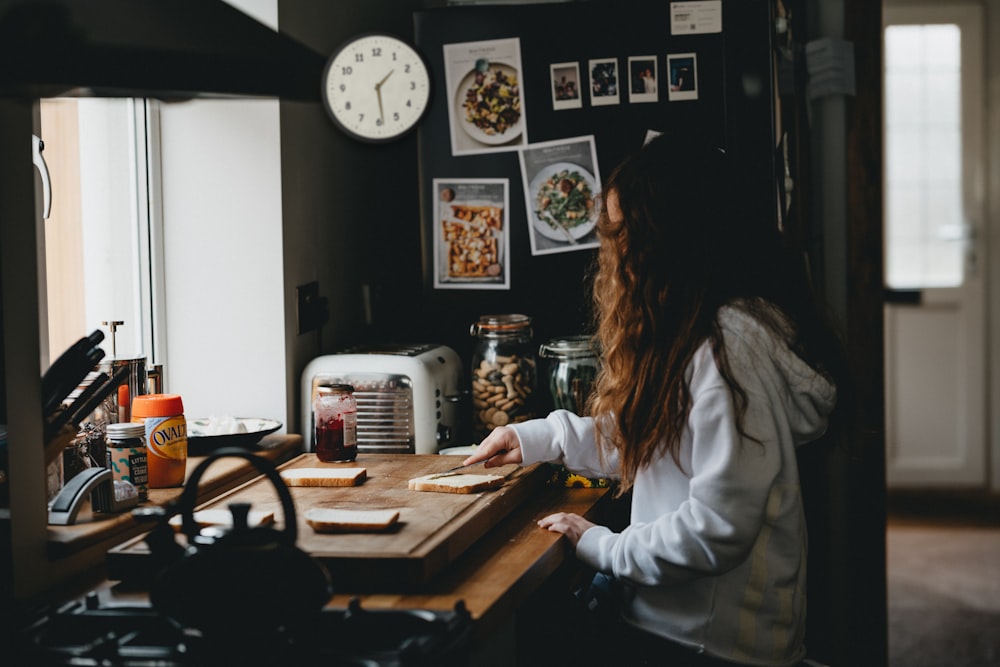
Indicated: **1:29**
